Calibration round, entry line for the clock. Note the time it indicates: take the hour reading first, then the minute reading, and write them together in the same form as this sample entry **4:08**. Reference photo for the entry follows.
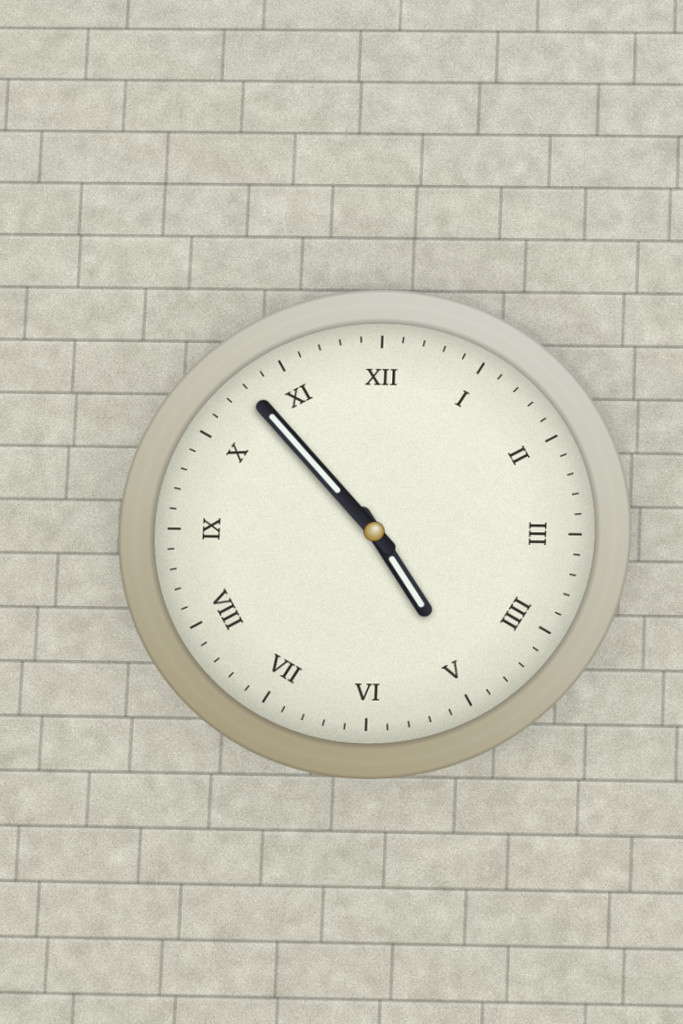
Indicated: **4:53**
